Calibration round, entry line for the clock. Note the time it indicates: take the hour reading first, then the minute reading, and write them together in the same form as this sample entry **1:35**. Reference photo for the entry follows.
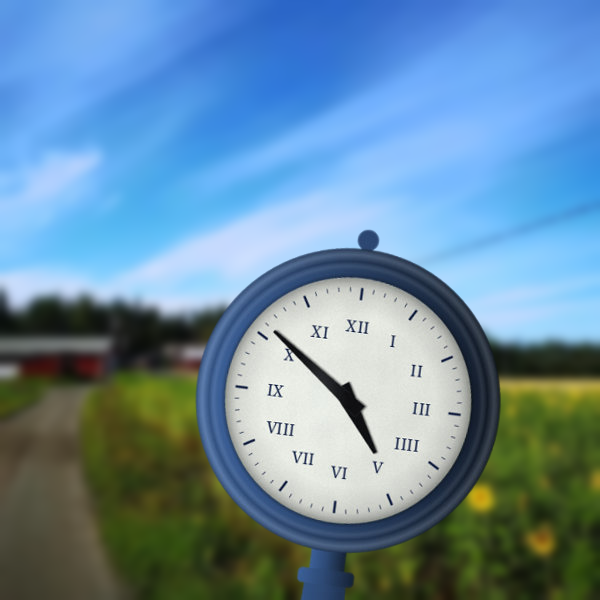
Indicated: **4:51**
